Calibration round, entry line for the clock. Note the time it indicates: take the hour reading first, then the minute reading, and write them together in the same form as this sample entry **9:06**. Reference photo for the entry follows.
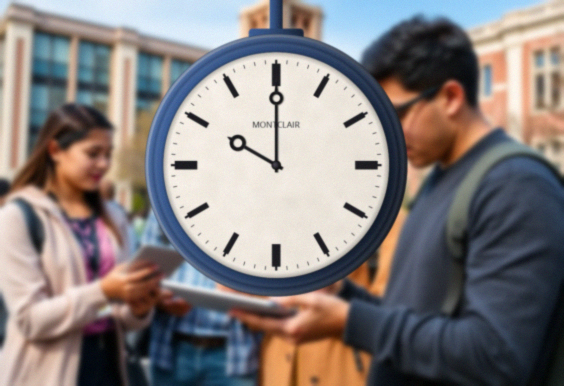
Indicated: **10:00**
